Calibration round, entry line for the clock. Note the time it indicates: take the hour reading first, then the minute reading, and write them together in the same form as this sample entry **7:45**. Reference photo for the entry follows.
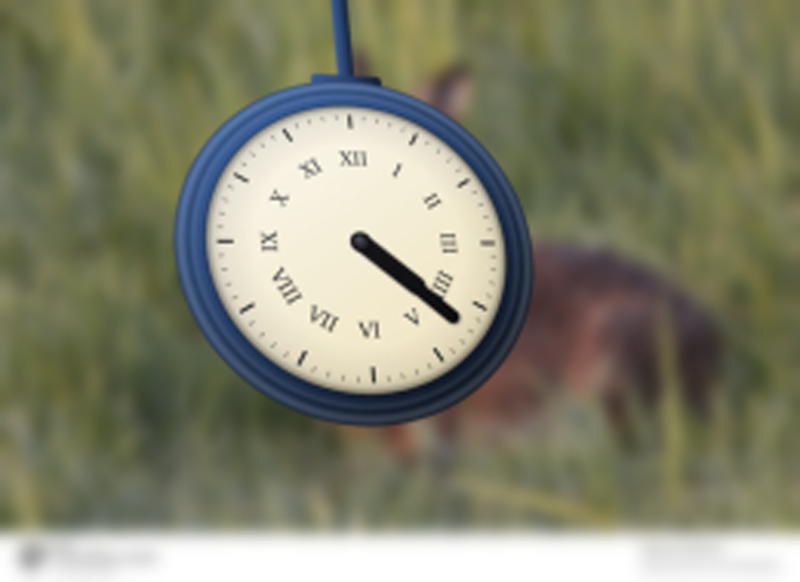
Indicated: **4:22**
